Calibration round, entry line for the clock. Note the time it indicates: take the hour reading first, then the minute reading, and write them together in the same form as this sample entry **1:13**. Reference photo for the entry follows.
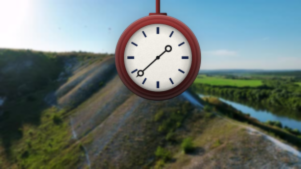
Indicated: **1:38**
